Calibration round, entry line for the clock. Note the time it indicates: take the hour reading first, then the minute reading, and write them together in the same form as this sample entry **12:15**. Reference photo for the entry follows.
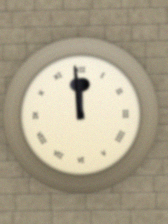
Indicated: **11:59**
